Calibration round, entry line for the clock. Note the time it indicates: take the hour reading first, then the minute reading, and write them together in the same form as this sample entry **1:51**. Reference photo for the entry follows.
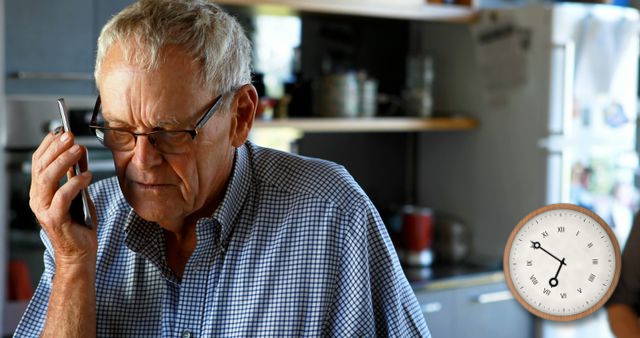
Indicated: **6:51**
